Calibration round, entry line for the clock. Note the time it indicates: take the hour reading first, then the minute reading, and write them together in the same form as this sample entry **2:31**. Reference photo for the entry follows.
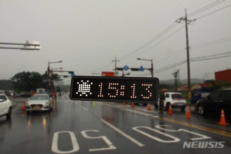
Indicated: **15:13**
